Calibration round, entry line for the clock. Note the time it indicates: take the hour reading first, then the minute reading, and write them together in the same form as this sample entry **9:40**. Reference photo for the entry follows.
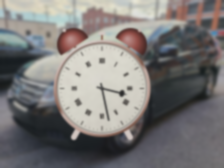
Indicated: **3:28**
